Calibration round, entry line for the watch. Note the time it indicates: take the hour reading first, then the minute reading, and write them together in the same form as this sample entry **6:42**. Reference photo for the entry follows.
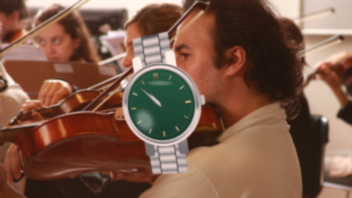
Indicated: **10:53**
